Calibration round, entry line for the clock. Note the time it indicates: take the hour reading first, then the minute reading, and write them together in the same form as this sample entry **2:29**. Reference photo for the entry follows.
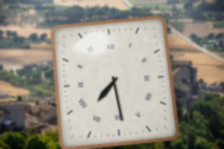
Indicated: **7:29**
